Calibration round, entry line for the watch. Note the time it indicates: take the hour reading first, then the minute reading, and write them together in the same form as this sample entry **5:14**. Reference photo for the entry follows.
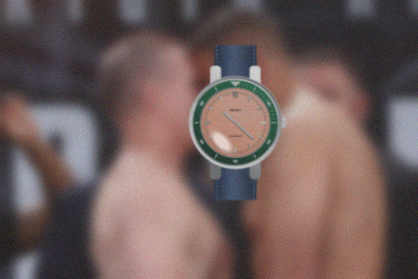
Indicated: **10:22**
